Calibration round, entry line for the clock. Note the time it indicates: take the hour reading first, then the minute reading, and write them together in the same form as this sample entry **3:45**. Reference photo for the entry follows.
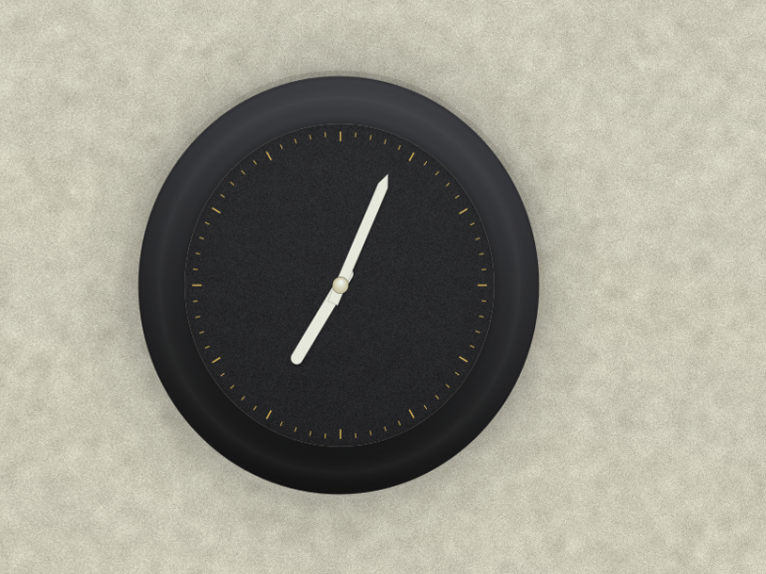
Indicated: **7:04**
